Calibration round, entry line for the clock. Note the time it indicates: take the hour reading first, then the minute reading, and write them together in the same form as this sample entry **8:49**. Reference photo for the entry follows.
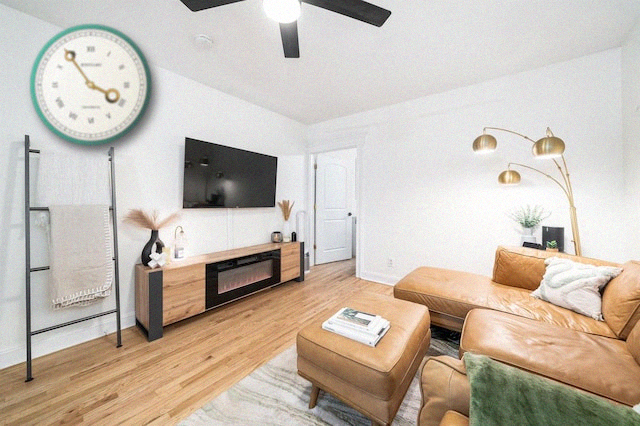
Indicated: **3:54**
